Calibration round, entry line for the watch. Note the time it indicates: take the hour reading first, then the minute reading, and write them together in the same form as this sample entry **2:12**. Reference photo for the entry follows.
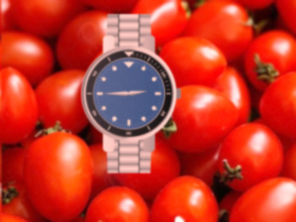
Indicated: **2:45**
